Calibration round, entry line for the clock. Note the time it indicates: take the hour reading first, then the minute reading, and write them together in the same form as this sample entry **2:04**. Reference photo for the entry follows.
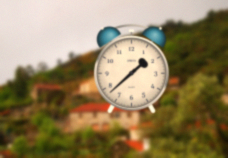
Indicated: **1:38**
